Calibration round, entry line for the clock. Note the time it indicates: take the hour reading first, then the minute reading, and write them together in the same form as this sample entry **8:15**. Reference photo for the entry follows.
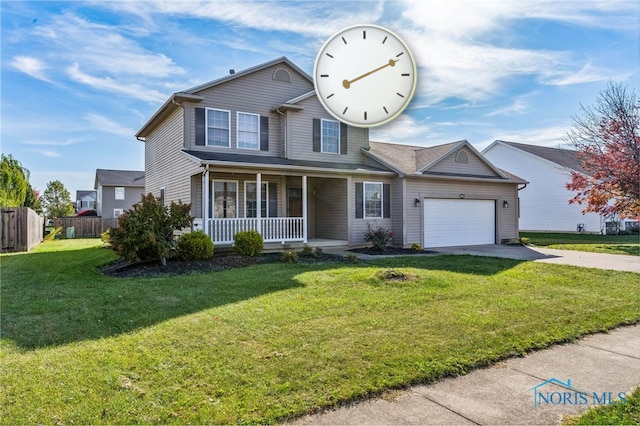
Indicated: **8:11**
